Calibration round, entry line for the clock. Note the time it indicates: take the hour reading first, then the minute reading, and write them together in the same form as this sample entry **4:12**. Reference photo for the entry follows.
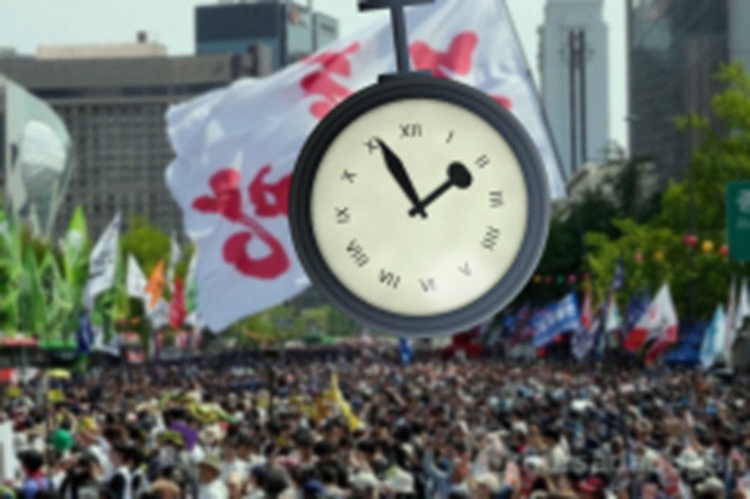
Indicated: **1:56**
